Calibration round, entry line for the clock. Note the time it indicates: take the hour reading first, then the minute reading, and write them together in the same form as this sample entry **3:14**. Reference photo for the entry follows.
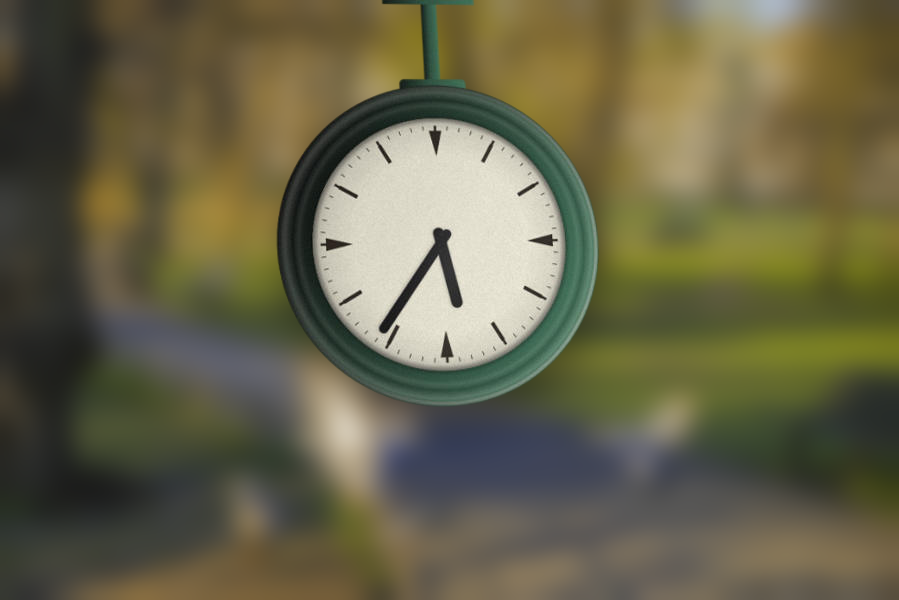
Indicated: **5:36**
